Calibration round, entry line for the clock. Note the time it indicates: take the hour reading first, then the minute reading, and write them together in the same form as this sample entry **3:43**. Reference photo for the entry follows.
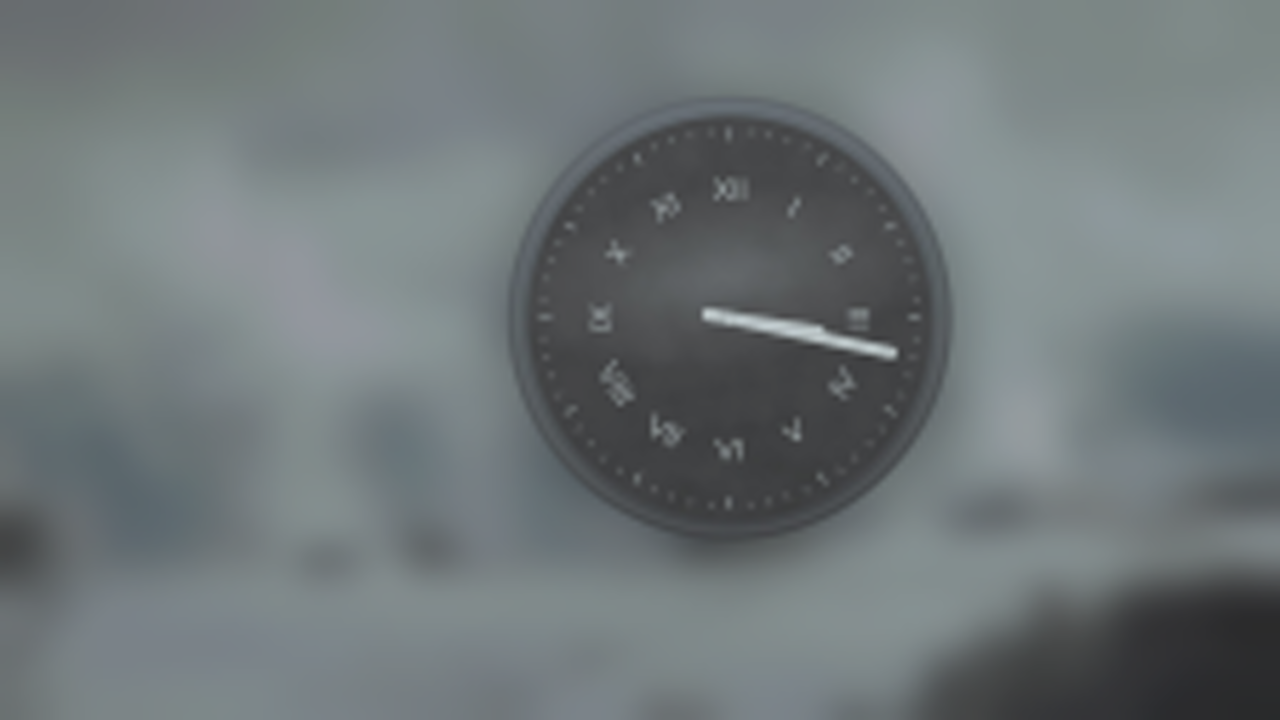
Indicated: **3:17**
